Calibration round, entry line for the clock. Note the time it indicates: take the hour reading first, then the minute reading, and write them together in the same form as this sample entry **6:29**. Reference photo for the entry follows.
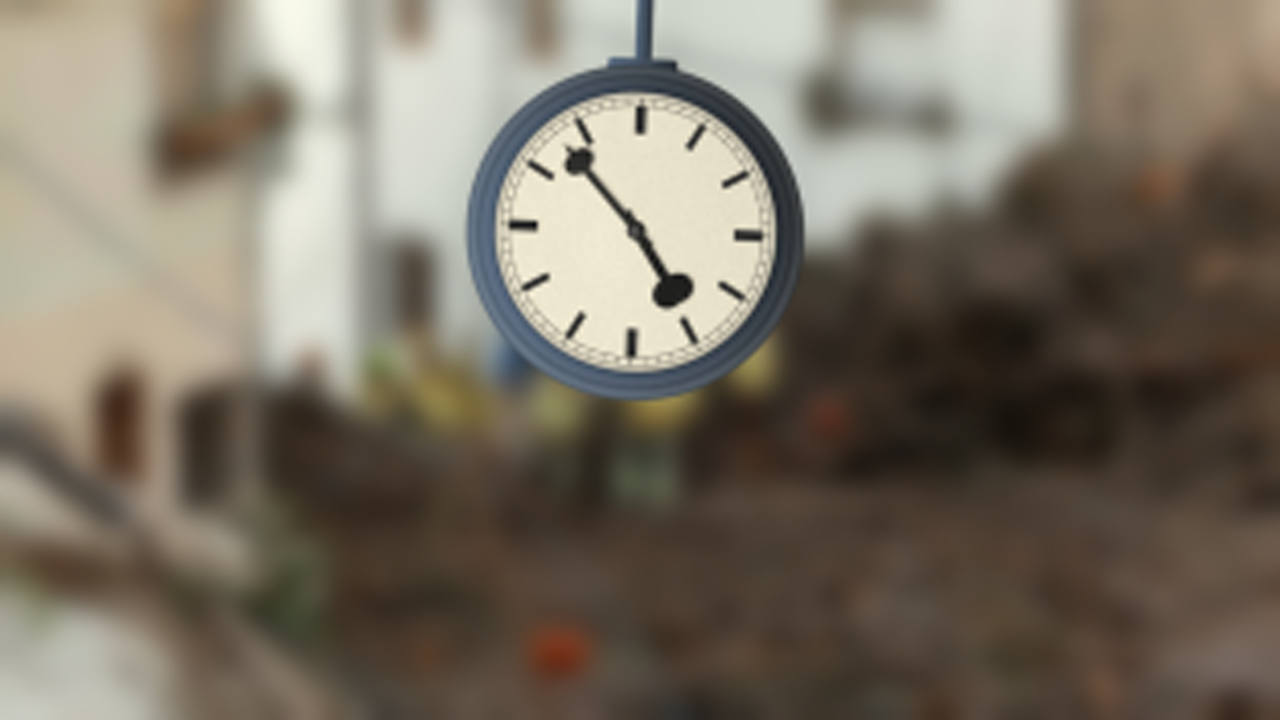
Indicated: **4:53**
